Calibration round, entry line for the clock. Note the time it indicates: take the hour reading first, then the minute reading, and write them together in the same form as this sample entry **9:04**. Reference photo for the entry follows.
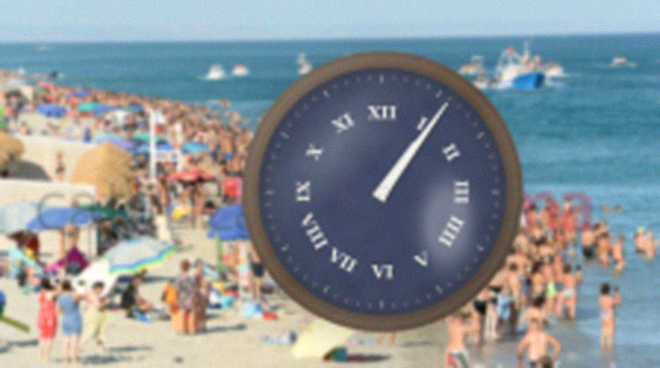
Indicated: **1:06**
